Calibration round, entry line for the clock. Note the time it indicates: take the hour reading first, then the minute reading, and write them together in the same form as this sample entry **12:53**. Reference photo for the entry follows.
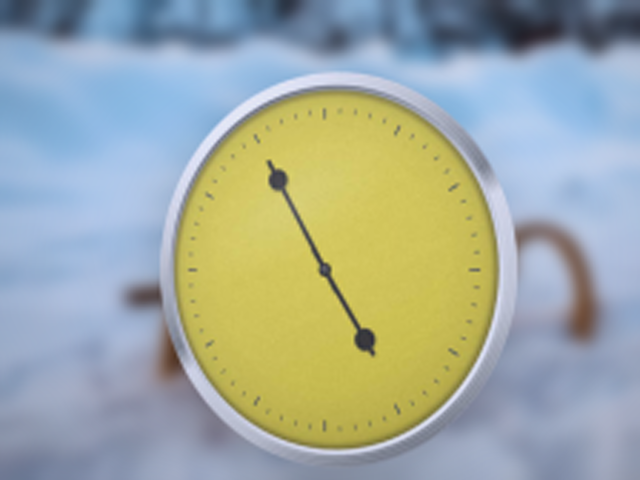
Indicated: **4:55**
